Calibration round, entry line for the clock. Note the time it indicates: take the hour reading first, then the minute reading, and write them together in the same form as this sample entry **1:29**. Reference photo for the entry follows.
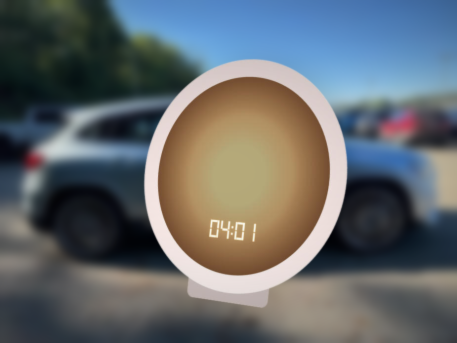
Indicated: **4:01**
